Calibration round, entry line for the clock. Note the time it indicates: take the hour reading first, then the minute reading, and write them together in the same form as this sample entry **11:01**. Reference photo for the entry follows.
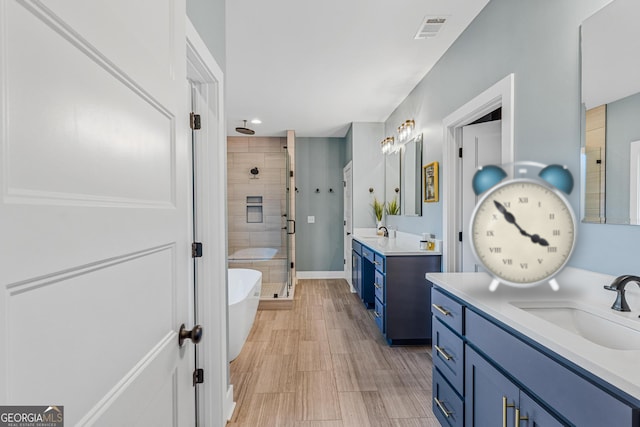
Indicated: **3:53**
